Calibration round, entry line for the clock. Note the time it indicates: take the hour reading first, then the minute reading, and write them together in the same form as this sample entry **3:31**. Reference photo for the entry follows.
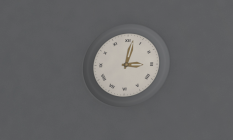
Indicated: **3:02**
